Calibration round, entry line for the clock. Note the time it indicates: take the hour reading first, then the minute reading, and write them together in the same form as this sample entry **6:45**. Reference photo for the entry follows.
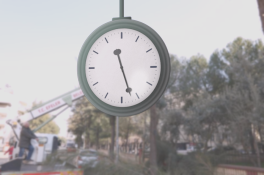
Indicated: **11:27**
